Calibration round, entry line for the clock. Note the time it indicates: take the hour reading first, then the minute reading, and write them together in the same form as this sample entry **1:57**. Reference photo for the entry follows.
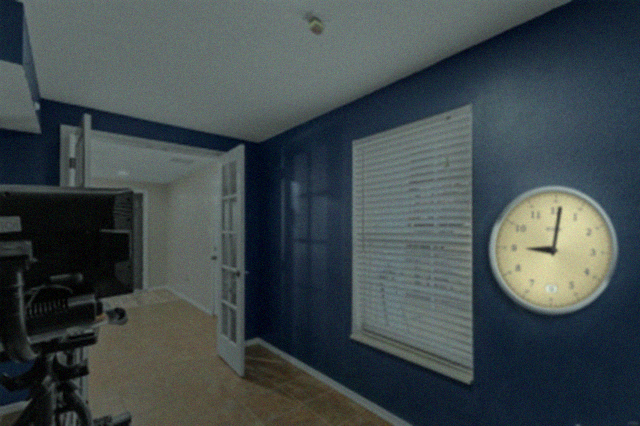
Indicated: **9:01**
